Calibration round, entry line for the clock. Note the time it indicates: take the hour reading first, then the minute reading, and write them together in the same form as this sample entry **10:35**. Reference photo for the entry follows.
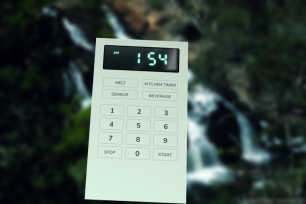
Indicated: **1:54**
